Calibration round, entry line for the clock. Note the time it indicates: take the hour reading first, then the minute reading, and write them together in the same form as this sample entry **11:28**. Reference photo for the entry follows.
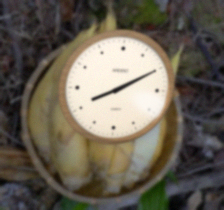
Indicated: **8:10**
